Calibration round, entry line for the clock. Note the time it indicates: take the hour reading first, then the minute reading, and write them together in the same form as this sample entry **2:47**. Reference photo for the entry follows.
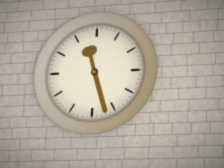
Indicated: **11:27**
